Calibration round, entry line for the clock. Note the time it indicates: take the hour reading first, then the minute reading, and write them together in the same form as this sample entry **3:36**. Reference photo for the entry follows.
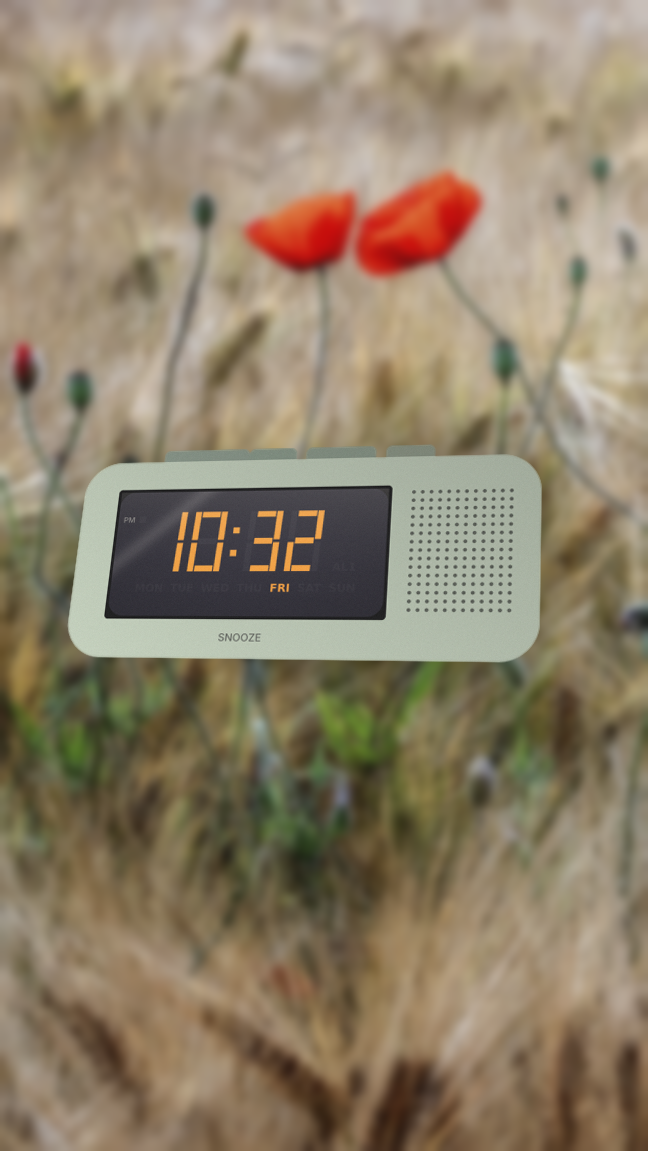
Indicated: **10:32**
